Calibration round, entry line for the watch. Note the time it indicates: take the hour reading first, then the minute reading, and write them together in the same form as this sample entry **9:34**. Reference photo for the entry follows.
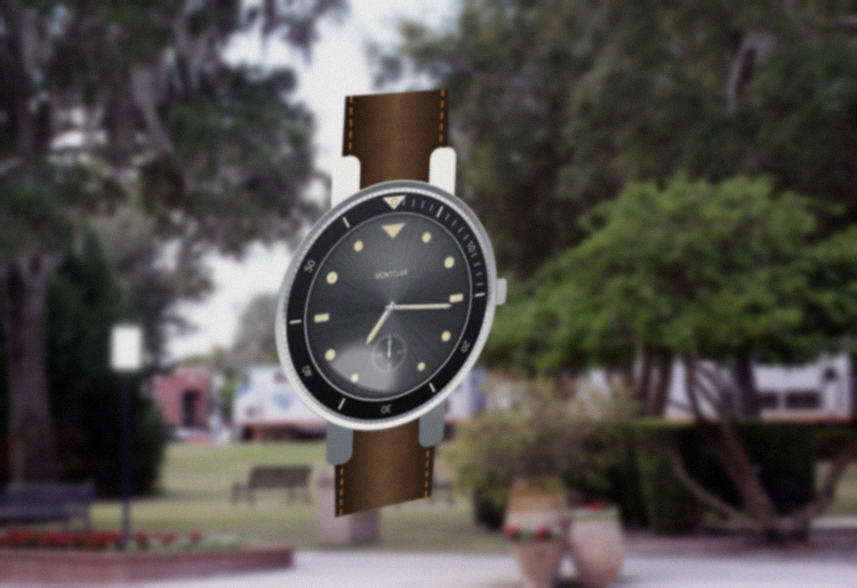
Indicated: **7:16**
